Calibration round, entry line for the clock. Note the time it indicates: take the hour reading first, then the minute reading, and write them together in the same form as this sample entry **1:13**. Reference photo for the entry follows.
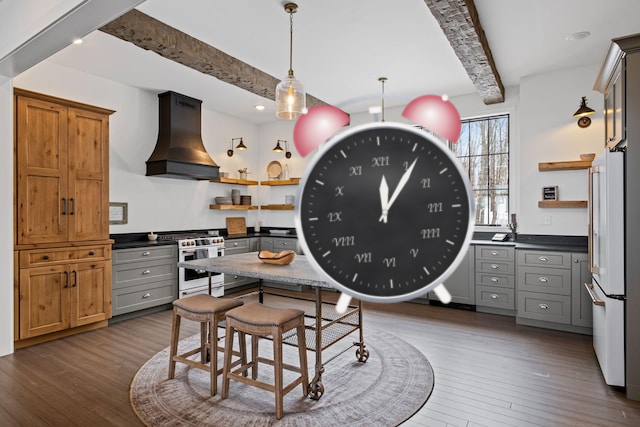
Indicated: **12:06**
